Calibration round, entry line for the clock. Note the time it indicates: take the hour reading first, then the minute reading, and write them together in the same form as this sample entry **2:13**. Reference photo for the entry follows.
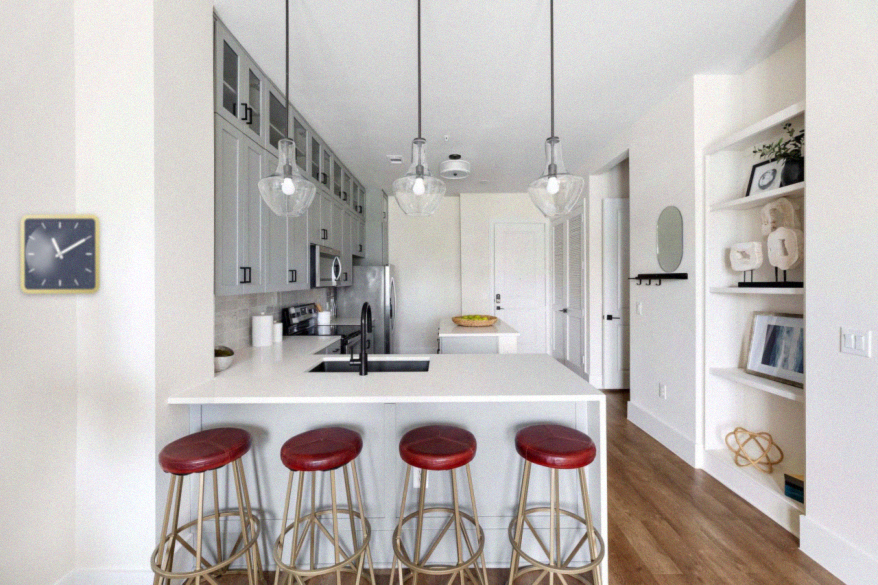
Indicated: **11:10**
